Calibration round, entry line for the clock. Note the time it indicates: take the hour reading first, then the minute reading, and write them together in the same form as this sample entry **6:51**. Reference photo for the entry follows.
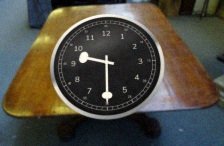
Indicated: **9:30**
